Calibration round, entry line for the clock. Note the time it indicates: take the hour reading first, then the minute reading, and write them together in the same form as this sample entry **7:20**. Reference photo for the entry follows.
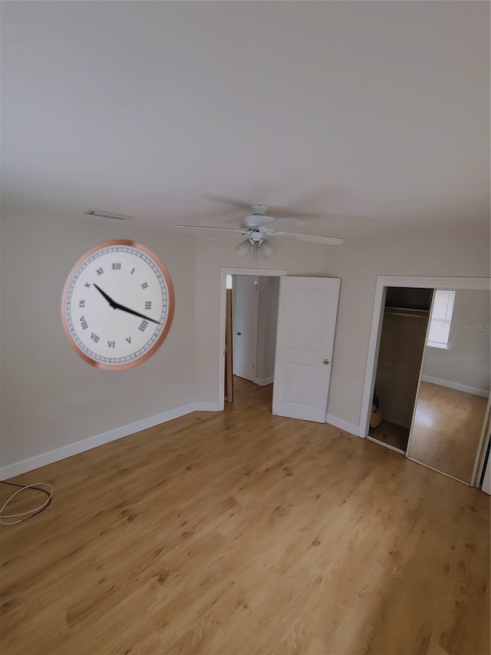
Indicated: **10:18**
